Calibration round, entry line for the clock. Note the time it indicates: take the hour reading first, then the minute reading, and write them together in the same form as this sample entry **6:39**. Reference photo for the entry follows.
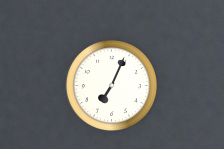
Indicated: **7:04**
